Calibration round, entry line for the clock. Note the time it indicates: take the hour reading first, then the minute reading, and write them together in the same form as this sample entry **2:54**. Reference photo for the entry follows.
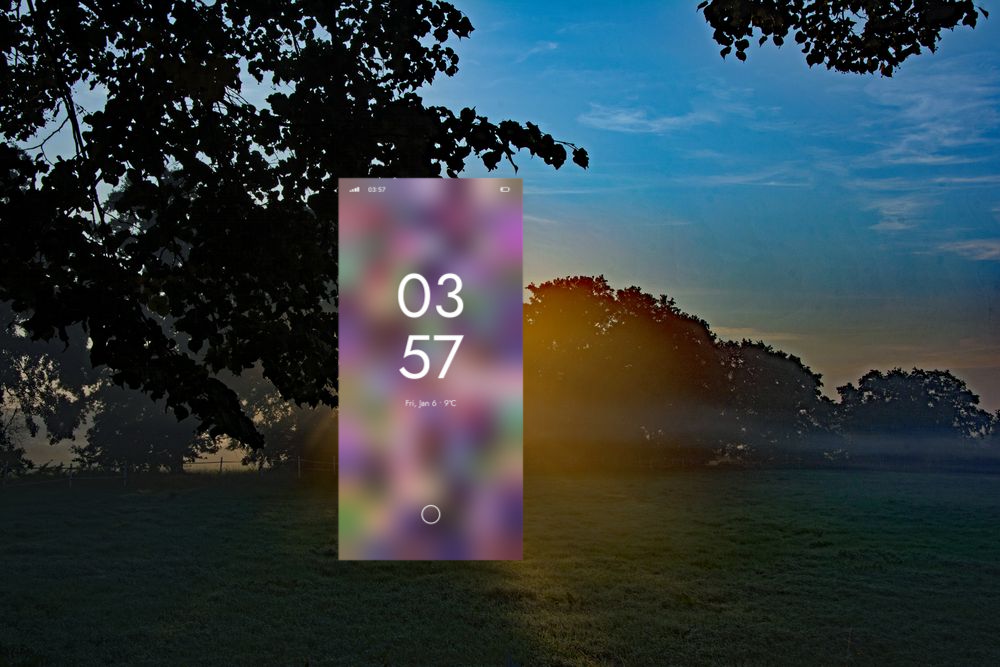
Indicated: **3:57**
